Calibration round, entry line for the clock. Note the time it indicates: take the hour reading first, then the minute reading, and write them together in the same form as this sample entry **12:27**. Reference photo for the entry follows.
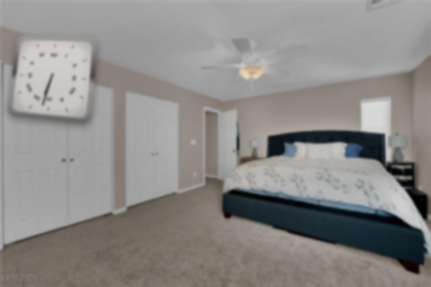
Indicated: **6:32**
